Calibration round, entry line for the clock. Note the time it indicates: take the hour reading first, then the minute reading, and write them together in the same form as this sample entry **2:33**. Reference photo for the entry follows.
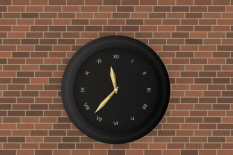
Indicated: **11:37**
